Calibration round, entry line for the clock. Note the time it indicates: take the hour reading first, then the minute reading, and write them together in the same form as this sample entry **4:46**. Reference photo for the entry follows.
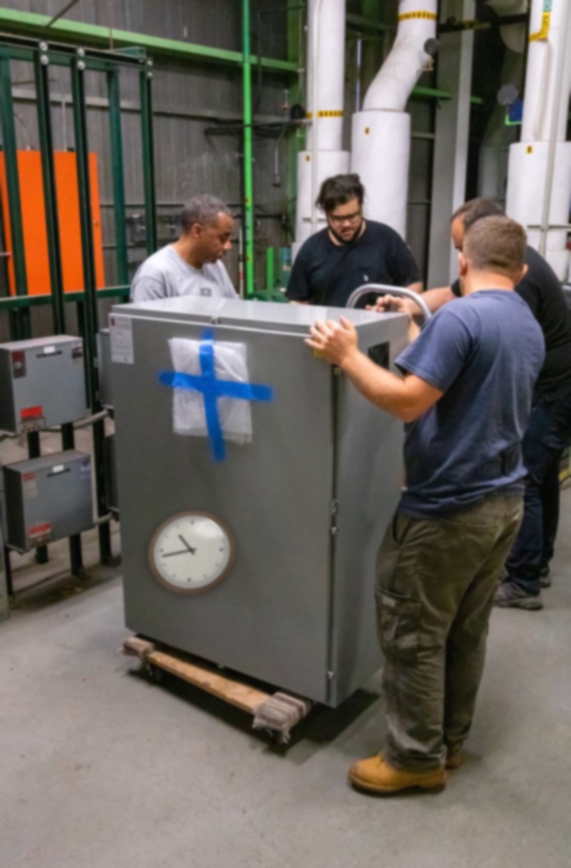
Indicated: **10:43**
